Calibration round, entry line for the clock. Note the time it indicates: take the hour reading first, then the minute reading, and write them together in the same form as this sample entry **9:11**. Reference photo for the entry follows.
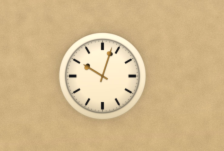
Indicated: **10:03**
